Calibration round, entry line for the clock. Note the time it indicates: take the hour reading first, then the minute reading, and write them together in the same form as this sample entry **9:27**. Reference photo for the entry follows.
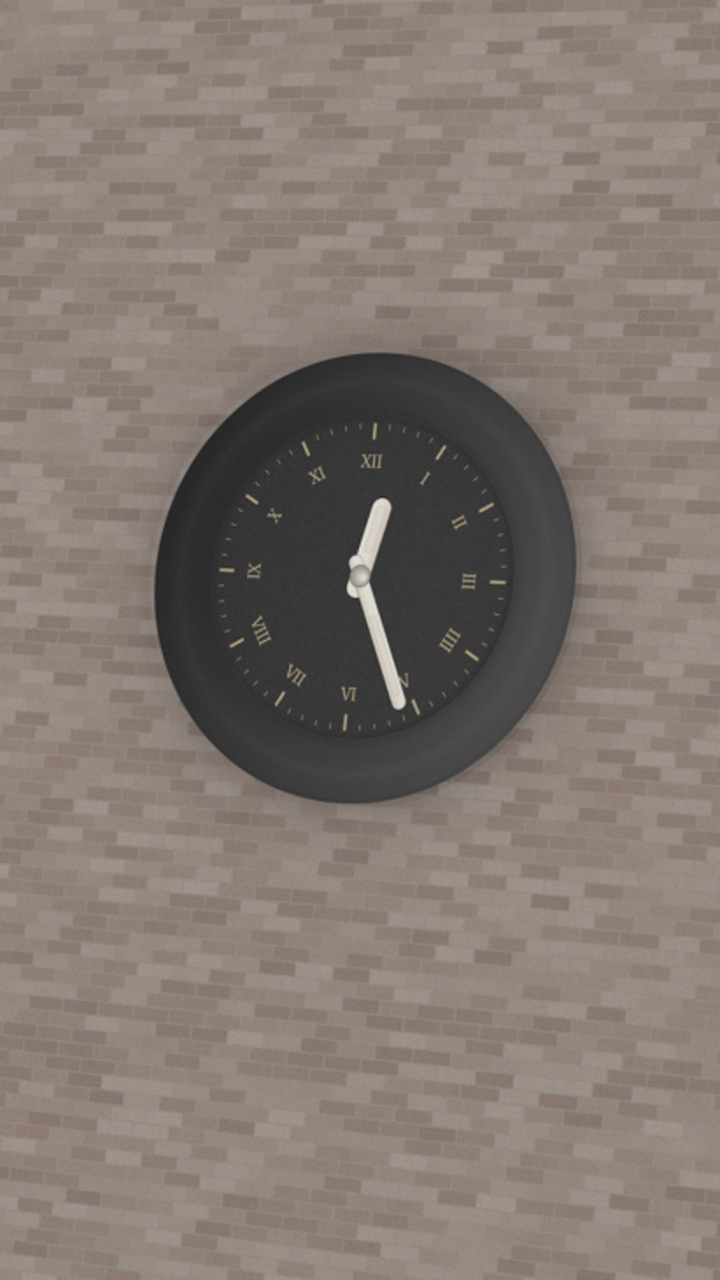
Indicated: **12:26**
